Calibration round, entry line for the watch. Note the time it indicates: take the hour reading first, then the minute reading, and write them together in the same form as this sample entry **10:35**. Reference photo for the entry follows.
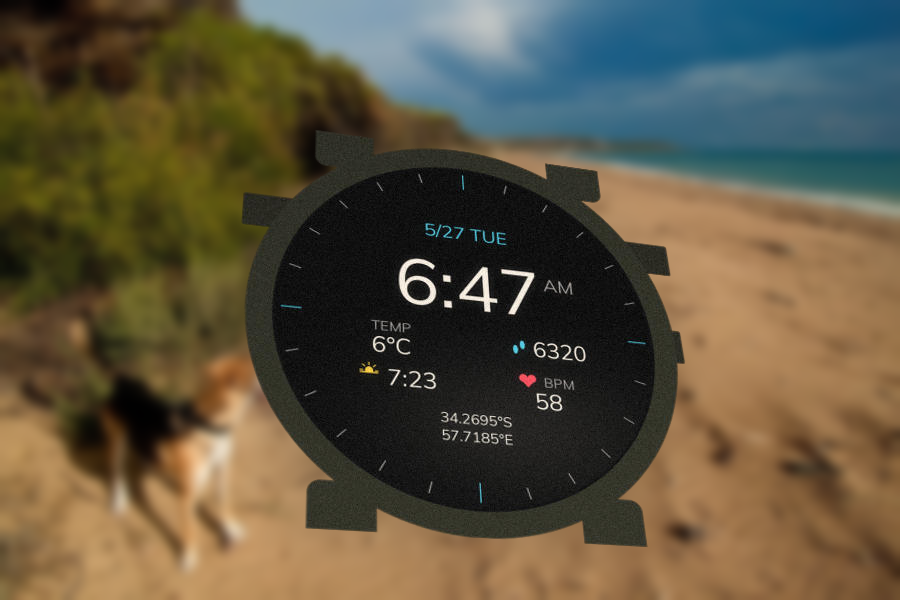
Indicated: **6:47**
